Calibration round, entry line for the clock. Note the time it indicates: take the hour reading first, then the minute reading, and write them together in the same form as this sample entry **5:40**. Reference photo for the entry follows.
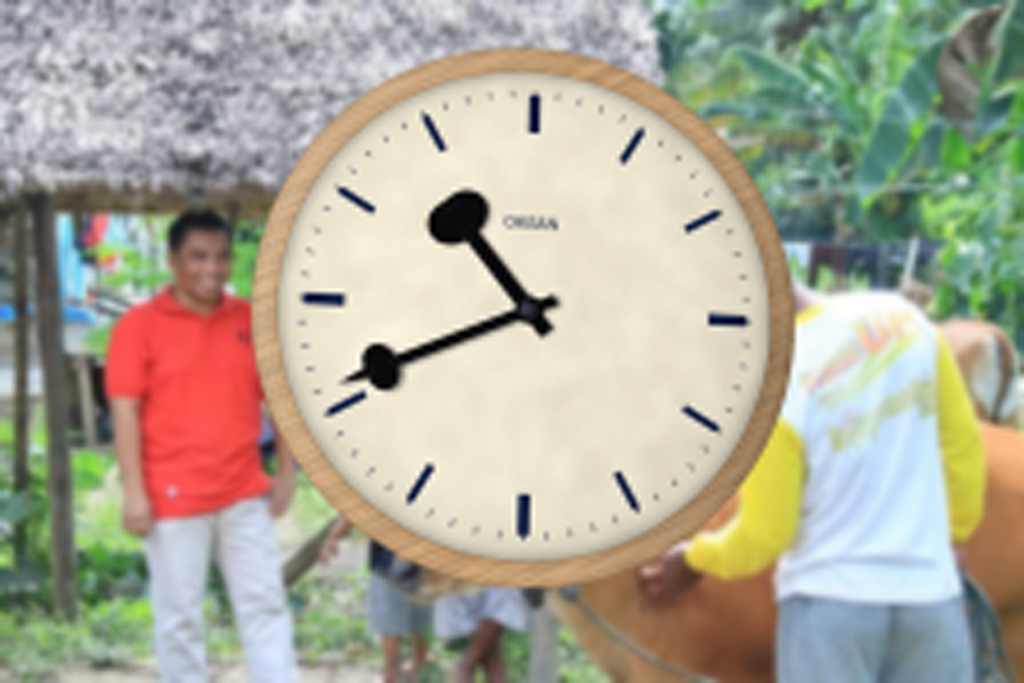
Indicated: **10:41**
